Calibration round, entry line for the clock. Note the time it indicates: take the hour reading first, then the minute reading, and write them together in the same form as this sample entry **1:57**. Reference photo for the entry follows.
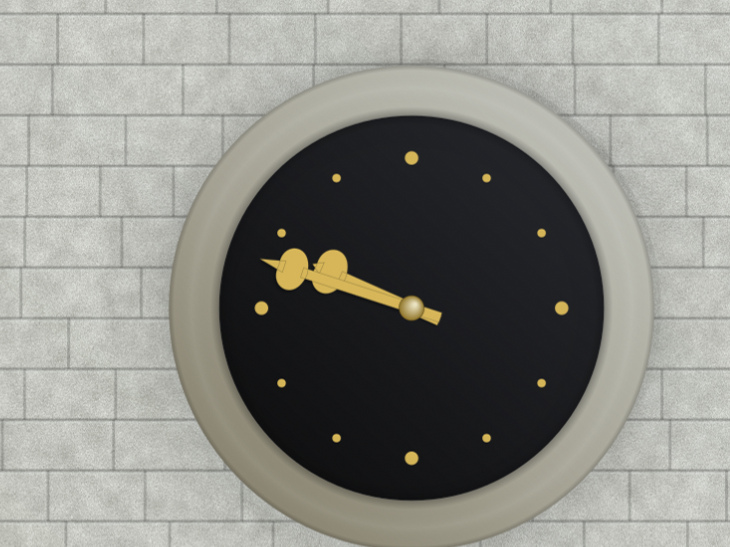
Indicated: **9:48**
